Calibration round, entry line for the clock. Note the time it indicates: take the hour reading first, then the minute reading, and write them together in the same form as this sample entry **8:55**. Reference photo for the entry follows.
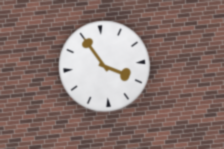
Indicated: **3:55**
